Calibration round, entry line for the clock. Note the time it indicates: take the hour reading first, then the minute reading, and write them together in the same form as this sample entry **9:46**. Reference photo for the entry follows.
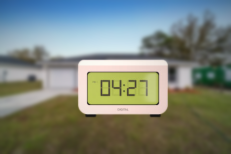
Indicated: **4:27**
